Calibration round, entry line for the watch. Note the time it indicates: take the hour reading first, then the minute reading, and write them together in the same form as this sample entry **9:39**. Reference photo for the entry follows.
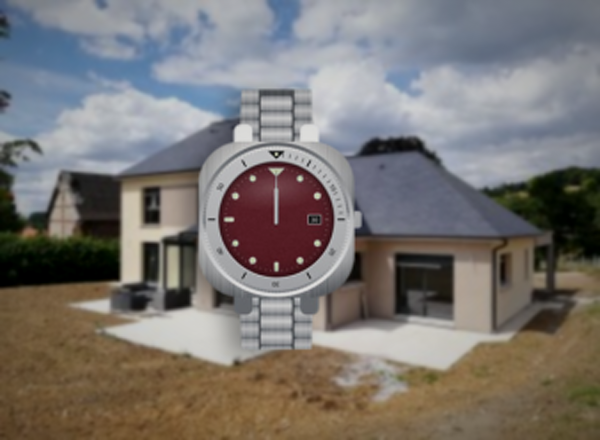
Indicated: **12:00**
